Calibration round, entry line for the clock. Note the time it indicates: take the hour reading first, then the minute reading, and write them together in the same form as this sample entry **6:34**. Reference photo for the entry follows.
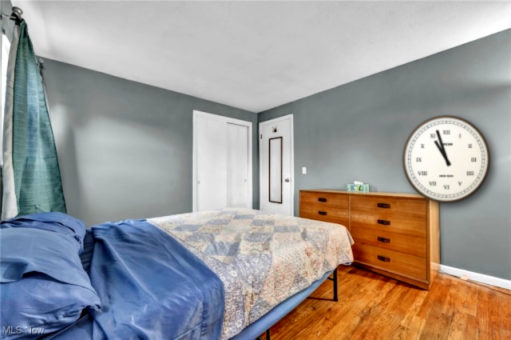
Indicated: **10:57**
